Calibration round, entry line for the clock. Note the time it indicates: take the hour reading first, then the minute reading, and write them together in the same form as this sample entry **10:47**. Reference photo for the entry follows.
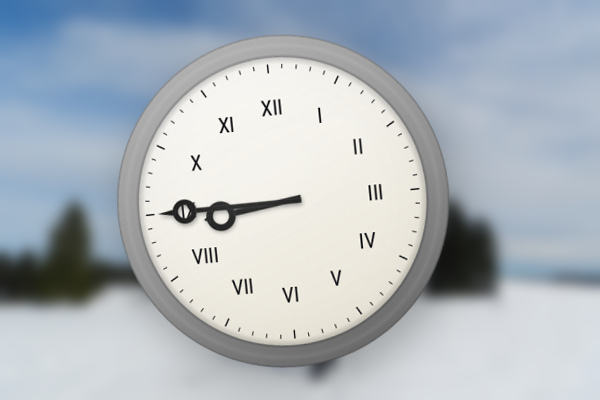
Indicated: **8:45**
